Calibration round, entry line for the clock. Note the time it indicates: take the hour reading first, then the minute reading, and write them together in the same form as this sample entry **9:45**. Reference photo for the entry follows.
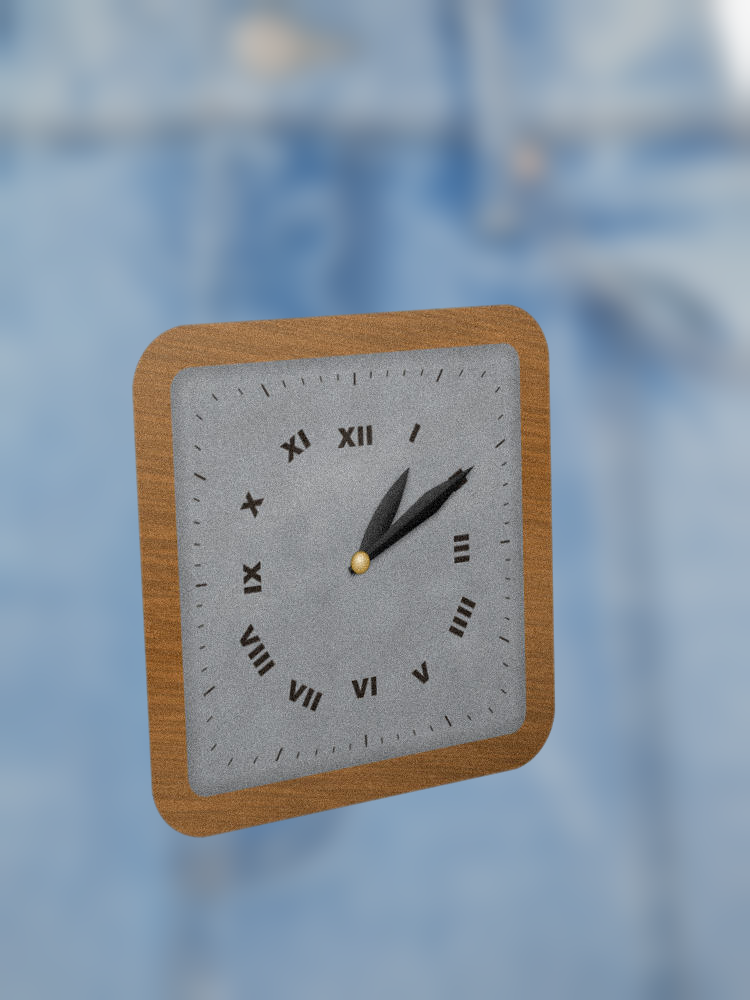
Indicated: **1:10**
